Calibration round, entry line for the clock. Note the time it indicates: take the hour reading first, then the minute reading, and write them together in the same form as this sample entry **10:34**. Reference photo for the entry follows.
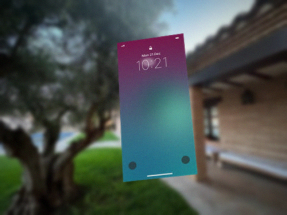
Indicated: **10:21**
